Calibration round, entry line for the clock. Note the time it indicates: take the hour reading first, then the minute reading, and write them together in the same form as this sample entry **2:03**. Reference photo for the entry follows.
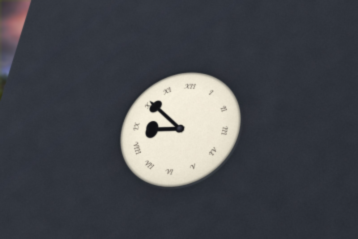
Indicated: **8:51**
